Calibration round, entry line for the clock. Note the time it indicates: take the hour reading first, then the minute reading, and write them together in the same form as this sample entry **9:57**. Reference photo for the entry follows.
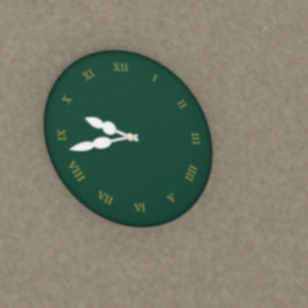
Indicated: **9:43**
